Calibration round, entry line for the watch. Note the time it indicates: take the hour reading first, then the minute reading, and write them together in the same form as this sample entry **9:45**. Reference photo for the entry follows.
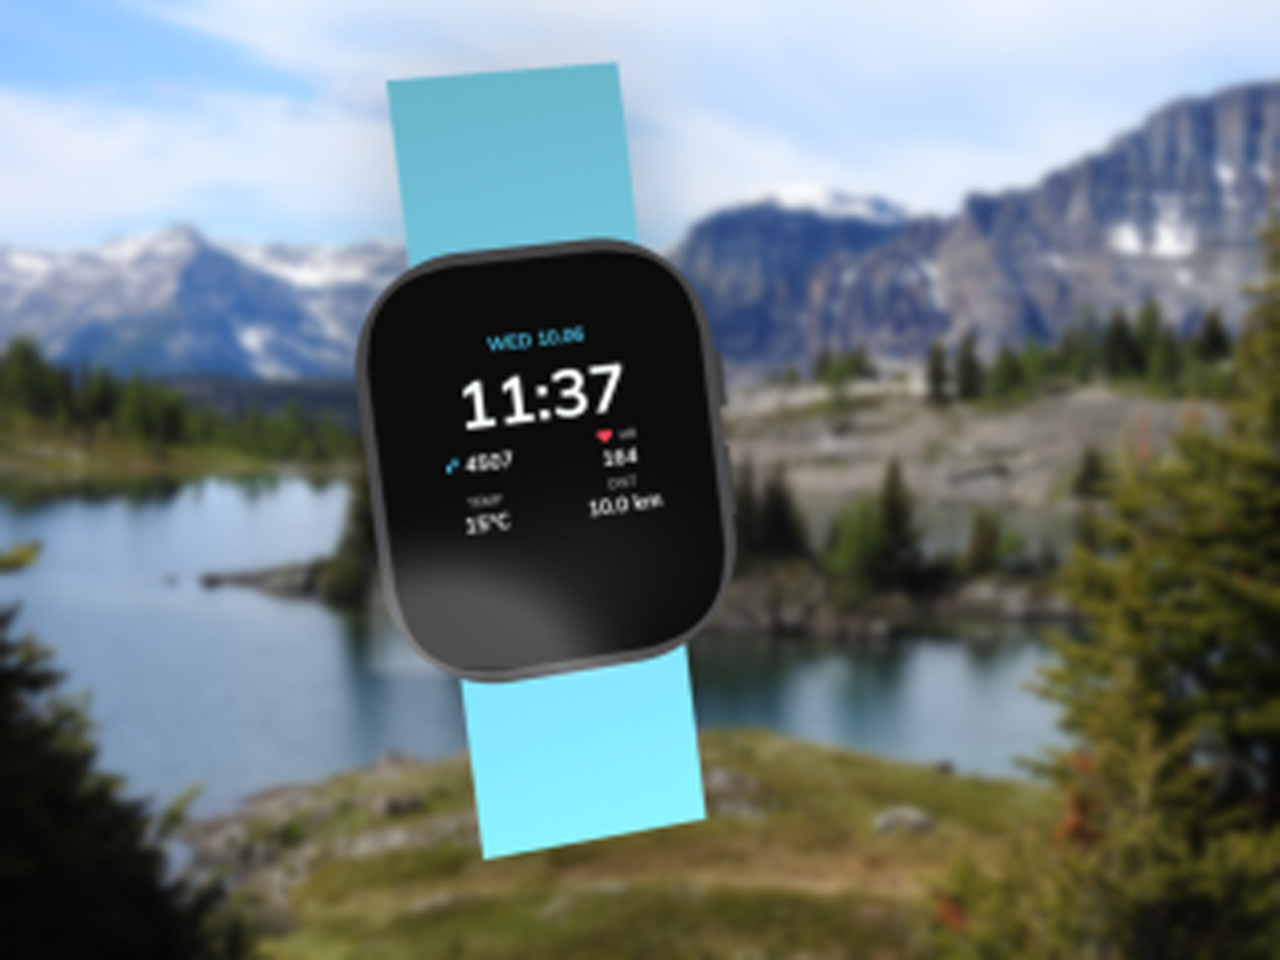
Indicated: **11:37**
